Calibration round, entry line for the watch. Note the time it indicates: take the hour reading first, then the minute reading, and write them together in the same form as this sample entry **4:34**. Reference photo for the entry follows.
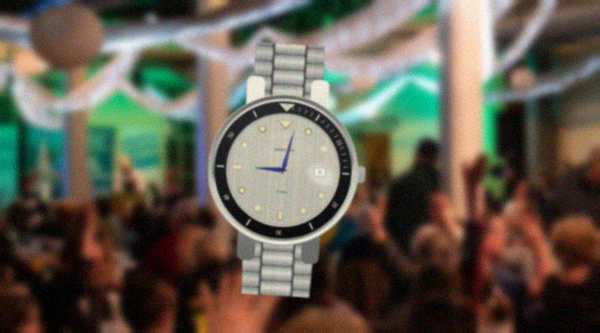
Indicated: **9:02**
